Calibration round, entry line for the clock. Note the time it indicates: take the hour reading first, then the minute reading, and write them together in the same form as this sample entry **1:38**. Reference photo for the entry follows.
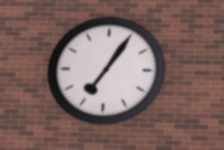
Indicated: **7:05**
